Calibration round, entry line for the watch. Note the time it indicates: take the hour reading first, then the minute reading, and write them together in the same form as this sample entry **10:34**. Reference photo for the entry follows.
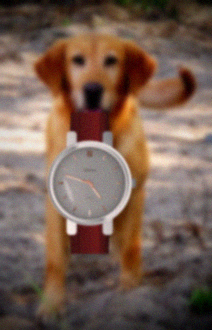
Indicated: **4:48**
